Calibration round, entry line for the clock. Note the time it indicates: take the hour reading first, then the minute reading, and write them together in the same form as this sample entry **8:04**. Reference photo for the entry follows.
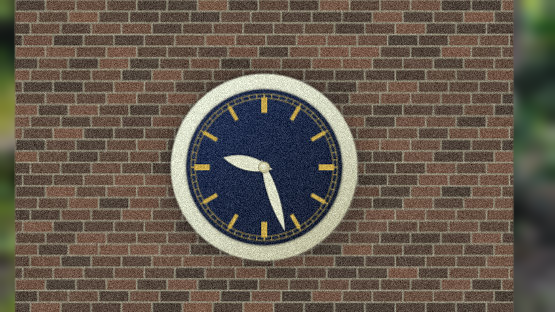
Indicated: **9:27**
